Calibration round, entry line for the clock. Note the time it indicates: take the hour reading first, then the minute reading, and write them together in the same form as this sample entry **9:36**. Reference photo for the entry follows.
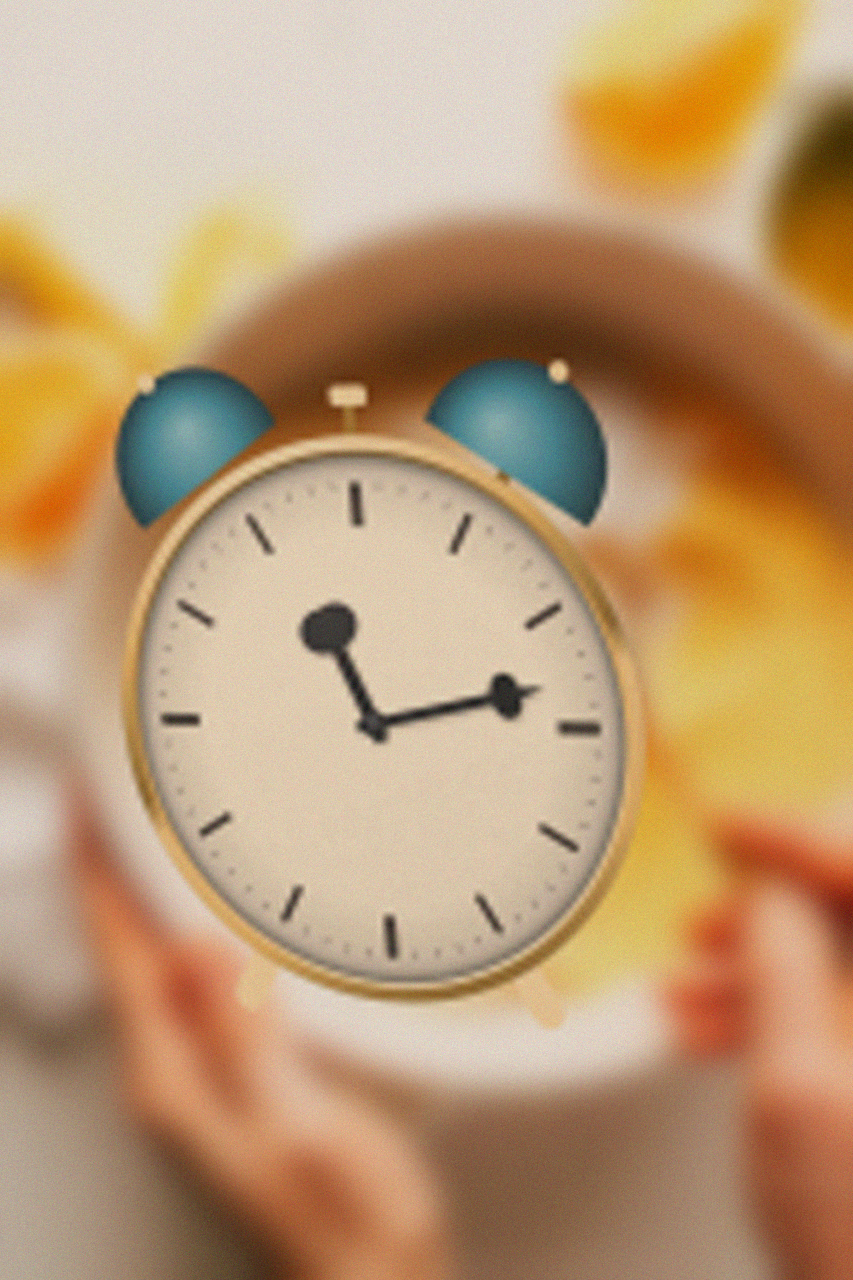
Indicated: **11:13**
